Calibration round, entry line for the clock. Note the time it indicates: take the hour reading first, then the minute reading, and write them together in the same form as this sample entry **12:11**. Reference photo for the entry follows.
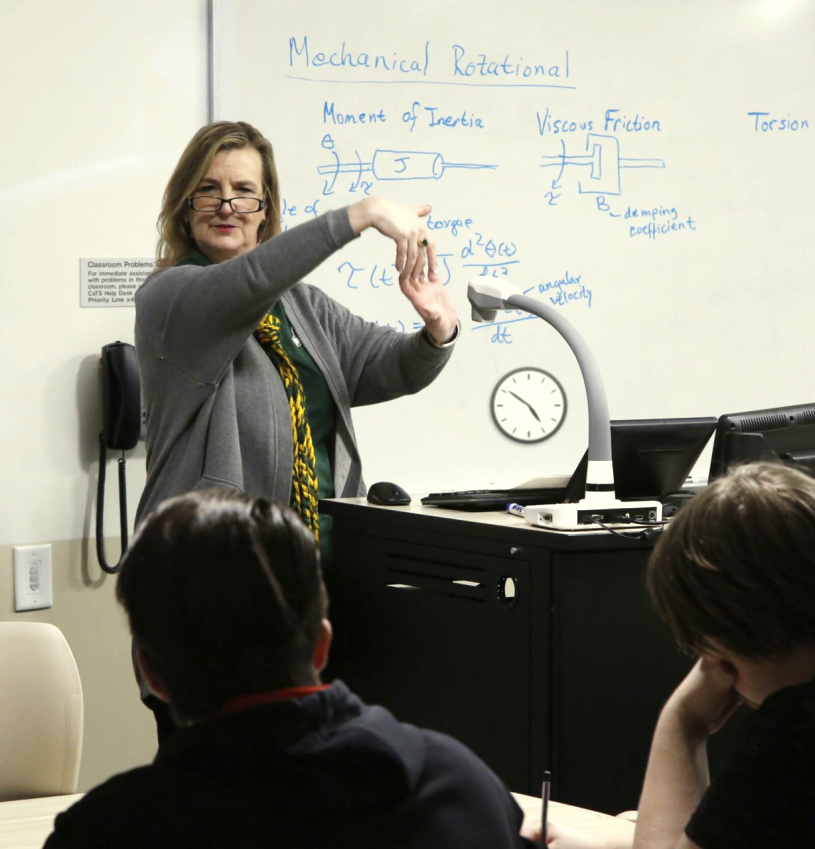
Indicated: **4:51**
